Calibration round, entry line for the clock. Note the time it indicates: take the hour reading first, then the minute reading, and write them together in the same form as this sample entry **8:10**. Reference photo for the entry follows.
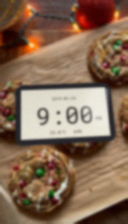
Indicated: **9:00**
